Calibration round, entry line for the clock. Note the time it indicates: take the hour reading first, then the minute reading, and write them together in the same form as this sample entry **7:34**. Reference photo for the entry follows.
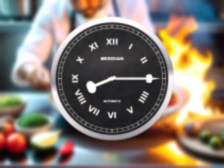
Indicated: **8:15**
